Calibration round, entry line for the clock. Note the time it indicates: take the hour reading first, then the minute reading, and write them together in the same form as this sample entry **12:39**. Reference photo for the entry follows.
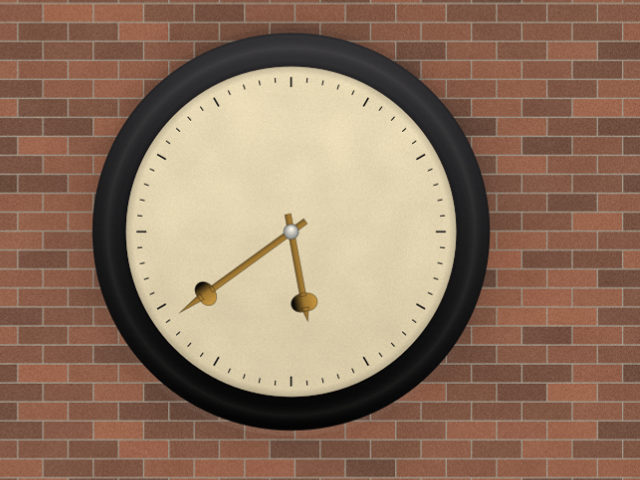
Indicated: **5:39**
